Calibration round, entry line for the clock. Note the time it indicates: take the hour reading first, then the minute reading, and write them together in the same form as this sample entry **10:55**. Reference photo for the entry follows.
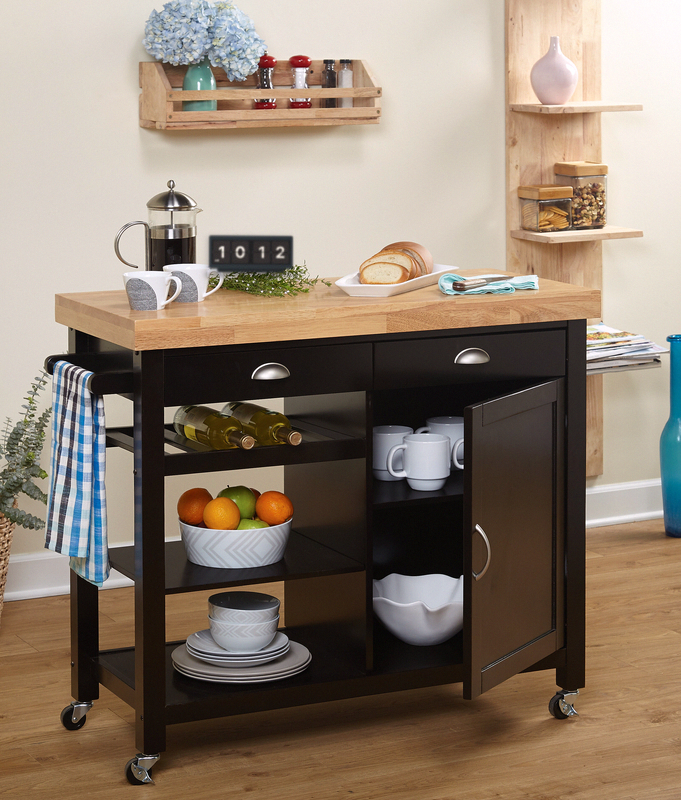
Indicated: **10:12**
